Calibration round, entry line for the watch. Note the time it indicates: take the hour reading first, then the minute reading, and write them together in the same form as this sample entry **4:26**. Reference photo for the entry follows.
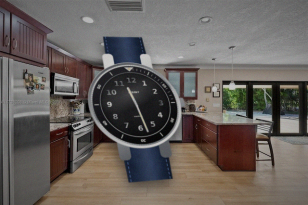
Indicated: **11:28**
